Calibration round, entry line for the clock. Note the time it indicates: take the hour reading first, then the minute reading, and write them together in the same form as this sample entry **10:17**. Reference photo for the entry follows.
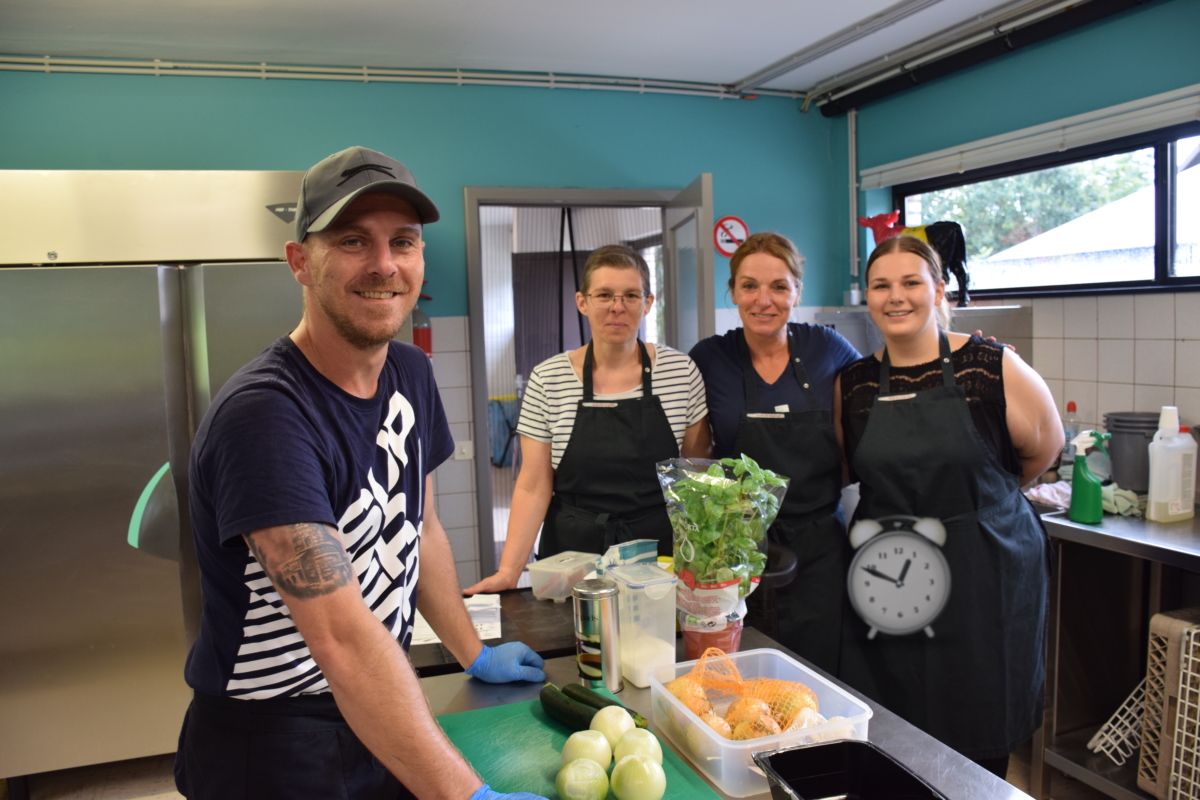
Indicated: **12:49**
